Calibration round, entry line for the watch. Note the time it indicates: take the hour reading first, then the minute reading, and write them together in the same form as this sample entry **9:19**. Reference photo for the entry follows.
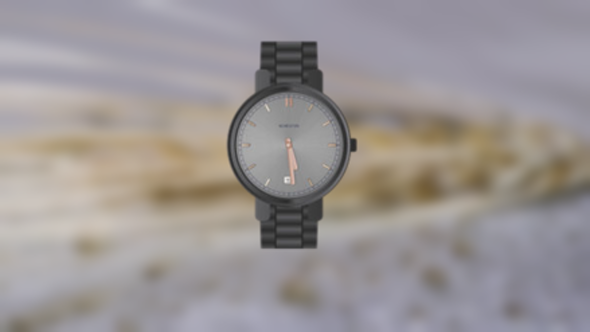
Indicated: **5:29**
